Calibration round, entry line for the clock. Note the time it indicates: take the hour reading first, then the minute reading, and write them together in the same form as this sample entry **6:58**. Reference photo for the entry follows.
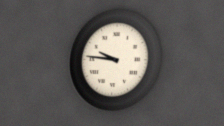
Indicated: **9:46**
